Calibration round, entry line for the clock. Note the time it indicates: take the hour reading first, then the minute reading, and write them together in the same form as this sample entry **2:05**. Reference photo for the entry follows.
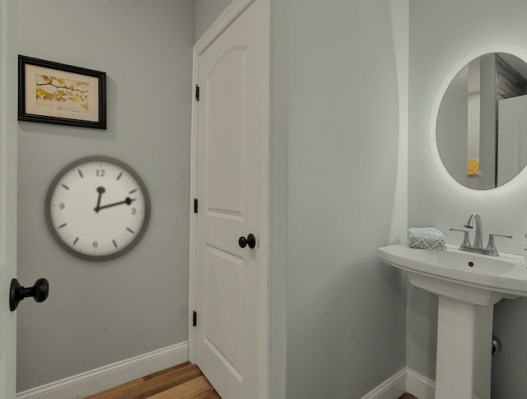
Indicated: **12:12**
